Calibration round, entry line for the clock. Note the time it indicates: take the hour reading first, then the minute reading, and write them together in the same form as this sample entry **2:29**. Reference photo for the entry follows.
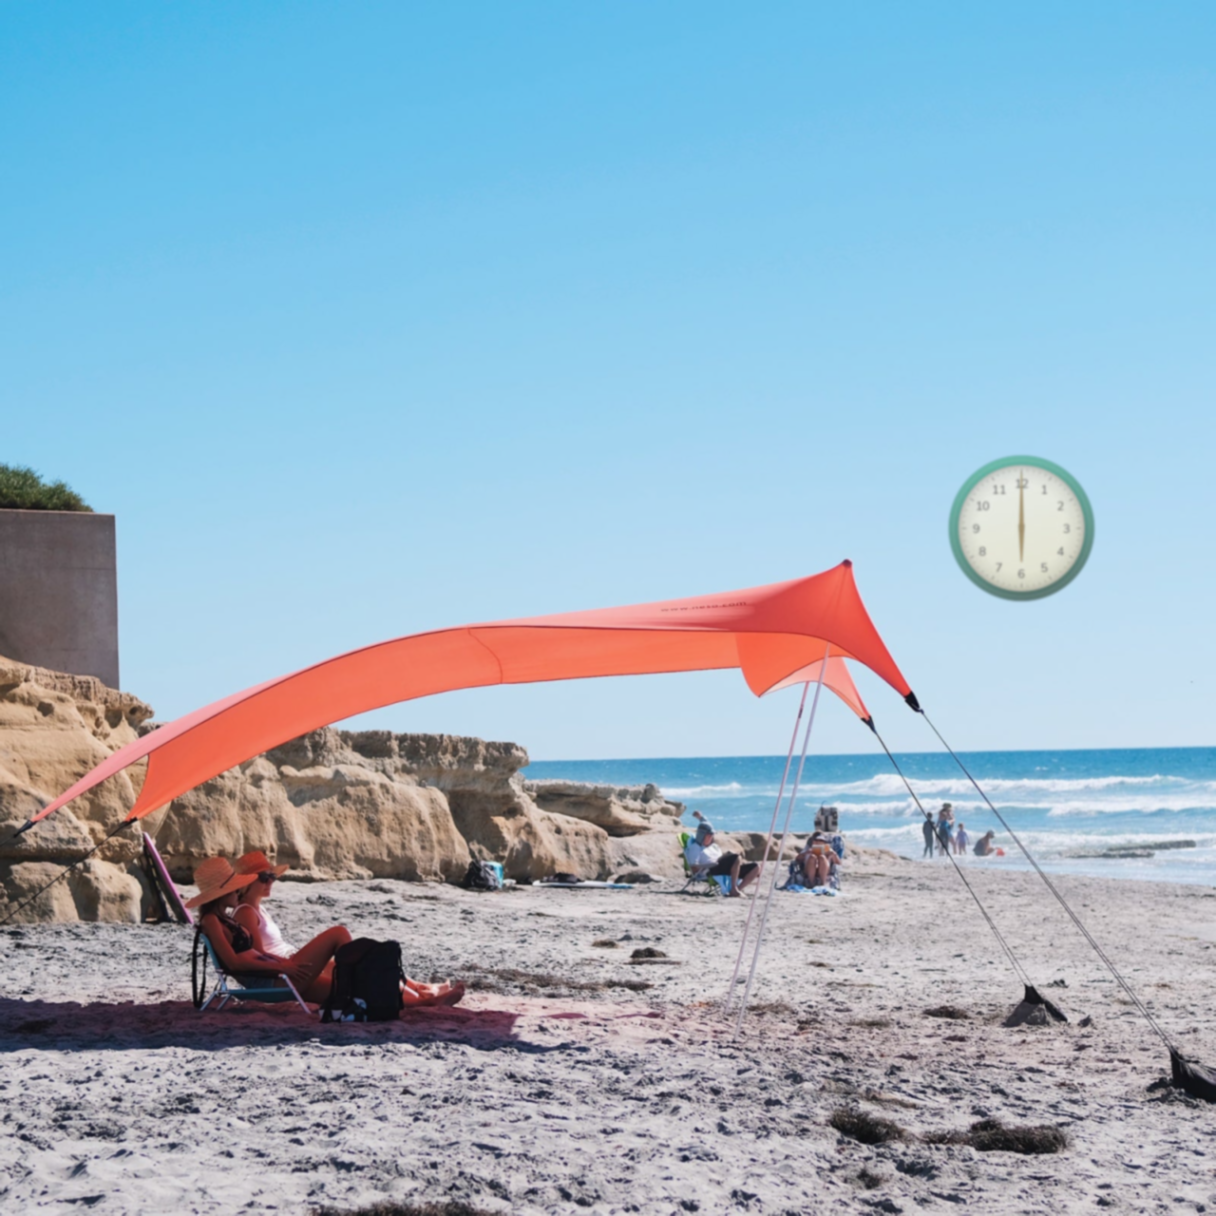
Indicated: **6:00**
